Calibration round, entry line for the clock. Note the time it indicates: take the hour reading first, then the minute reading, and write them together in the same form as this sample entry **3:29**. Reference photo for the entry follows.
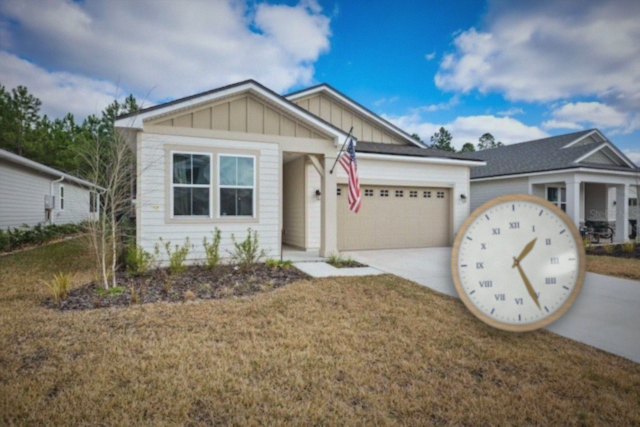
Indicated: **1:26**
